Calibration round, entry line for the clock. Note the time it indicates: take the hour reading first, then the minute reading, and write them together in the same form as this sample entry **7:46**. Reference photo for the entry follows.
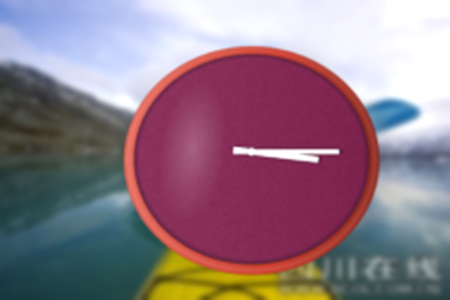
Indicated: **3:15**
